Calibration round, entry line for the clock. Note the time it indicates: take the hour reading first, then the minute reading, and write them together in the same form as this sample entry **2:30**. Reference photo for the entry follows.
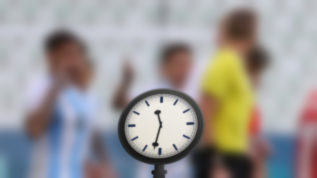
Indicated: **11:32**
